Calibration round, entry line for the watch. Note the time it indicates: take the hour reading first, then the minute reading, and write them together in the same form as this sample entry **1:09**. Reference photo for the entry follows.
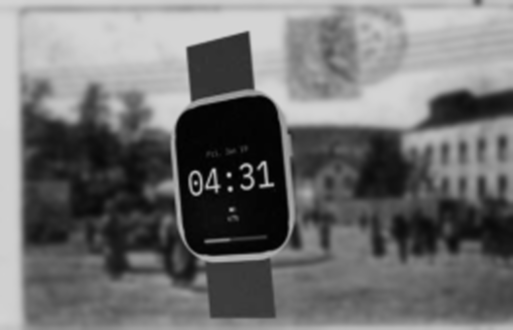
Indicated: **4:31**
